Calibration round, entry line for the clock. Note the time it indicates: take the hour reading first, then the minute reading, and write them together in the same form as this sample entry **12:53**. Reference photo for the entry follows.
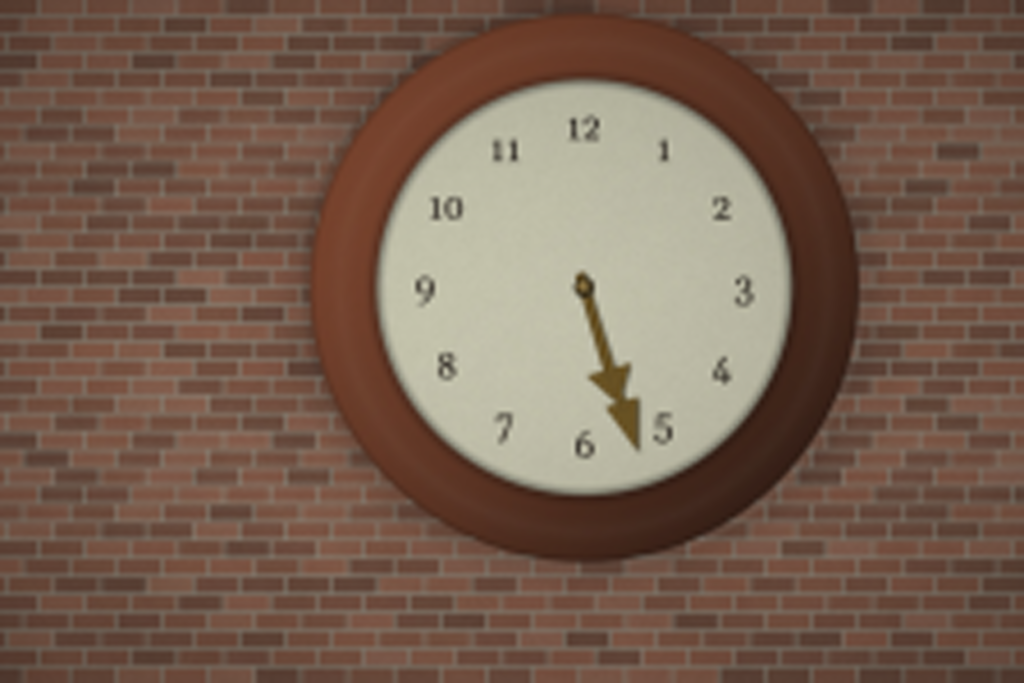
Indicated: **5:27**
